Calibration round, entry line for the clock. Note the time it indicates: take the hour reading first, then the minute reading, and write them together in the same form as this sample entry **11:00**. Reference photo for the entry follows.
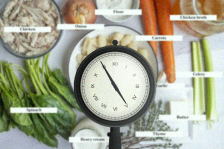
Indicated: **4:55**
